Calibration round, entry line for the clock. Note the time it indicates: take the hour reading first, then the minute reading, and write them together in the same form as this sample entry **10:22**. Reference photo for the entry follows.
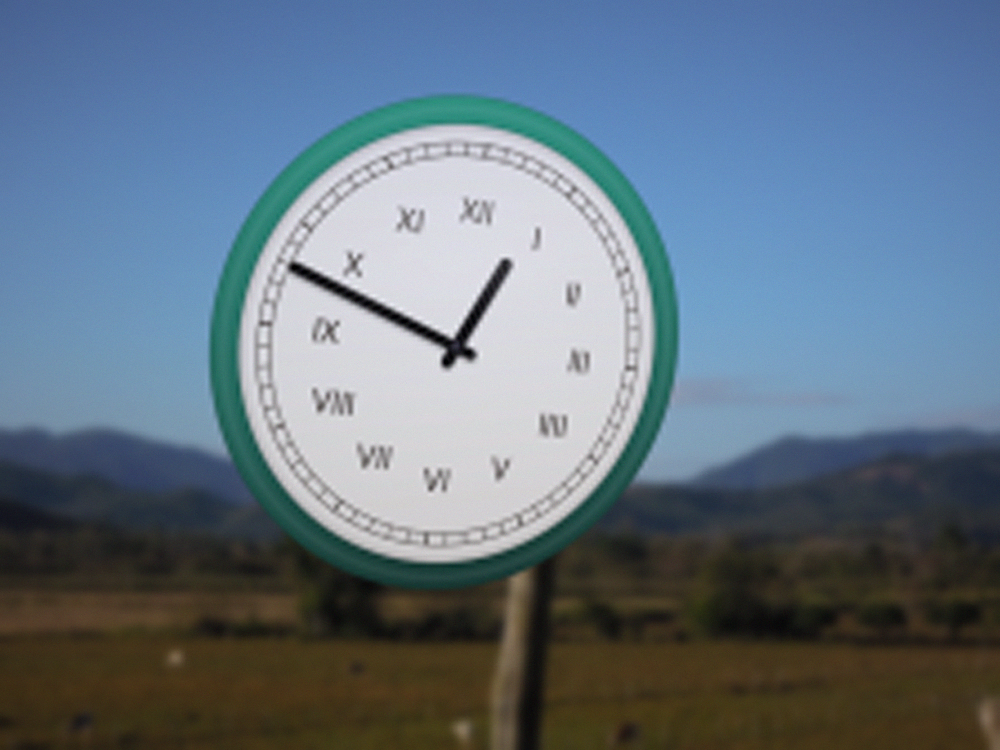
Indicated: **12:48**
